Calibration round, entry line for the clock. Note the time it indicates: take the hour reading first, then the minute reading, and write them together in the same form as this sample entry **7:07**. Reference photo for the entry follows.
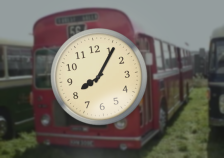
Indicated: **8:06**
